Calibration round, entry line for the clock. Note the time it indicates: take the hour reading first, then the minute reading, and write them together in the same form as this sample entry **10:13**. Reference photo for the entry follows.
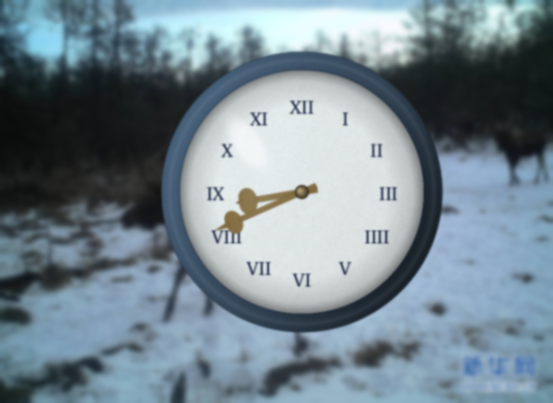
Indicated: **8:41**
